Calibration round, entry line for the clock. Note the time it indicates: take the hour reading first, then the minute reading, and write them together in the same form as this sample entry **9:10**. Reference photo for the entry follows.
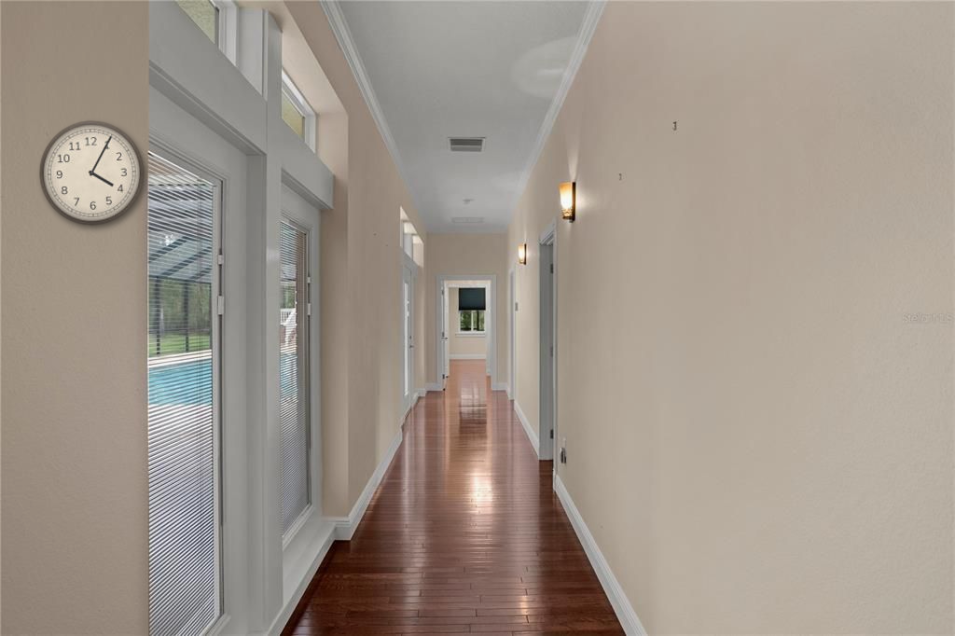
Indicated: **4:05**
